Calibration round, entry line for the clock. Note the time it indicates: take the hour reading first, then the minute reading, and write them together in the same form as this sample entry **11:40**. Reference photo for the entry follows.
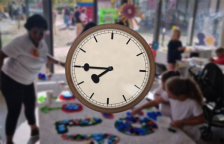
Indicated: **7:45**
